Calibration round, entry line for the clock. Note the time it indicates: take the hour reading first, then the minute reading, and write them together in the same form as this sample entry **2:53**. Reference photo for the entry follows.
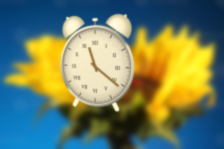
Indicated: **11:21**
